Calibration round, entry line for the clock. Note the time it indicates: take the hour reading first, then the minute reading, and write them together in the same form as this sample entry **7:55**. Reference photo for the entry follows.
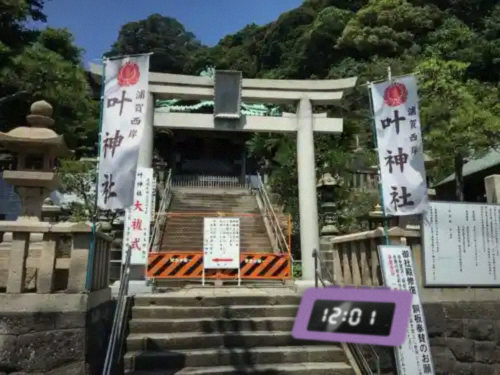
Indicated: **12:01**
